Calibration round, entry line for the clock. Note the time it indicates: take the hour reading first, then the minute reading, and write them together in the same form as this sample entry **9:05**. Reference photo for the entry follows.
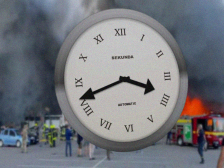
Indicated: **3:42**
